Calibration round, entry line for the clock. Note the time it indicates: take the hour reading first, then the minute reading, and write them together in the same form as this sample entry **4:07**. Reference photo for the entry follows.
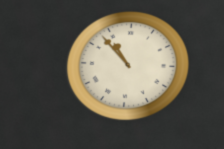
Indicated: **10:53**
